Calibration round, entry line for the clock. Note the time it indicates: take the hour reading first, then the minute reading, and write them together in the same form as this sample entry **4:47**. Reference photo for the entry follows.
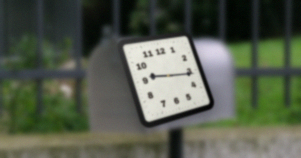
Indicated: **9:16**
